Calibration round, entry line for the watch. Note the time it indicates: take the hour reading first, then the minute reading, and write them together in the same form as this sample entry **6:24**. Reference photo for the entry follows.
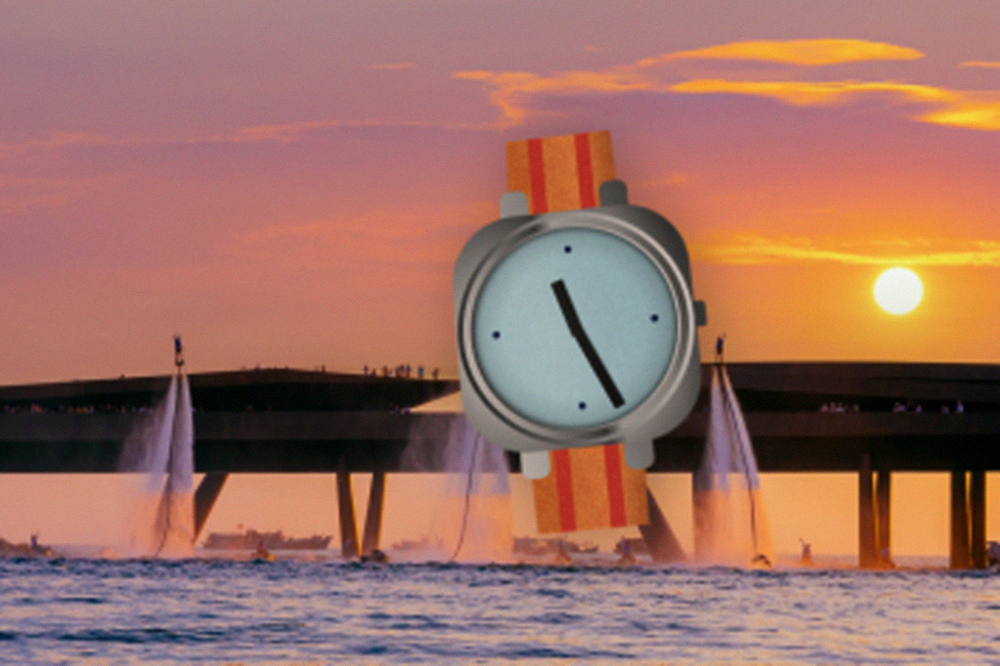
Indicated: **11:26**
